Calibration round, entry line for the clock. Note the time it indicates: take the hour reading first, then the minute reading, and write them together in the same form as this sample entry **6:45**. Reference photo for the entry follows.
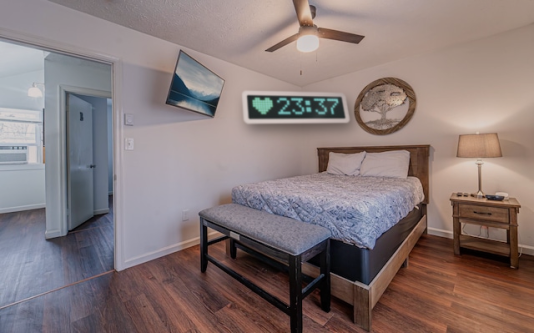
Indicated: **23:37**
